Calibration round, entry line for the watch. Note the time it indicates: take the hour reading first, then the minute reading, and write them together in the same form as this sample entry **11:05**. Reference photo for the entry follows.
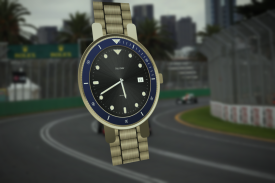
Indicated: **5:41**
